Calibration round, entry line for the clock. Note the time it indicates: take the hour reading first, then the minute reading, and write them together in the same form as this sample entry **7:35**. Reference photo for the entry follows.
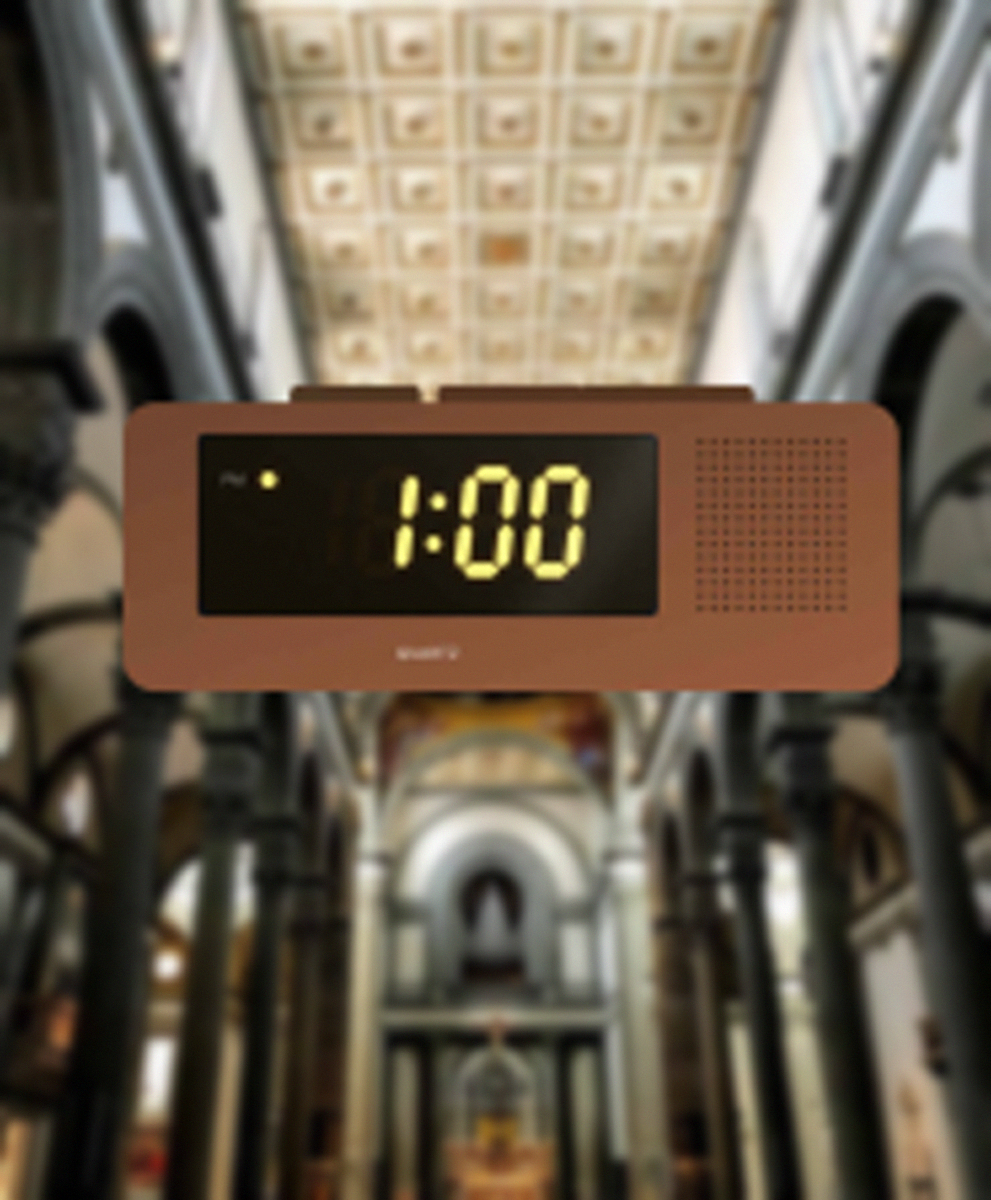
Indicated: **1:00**
